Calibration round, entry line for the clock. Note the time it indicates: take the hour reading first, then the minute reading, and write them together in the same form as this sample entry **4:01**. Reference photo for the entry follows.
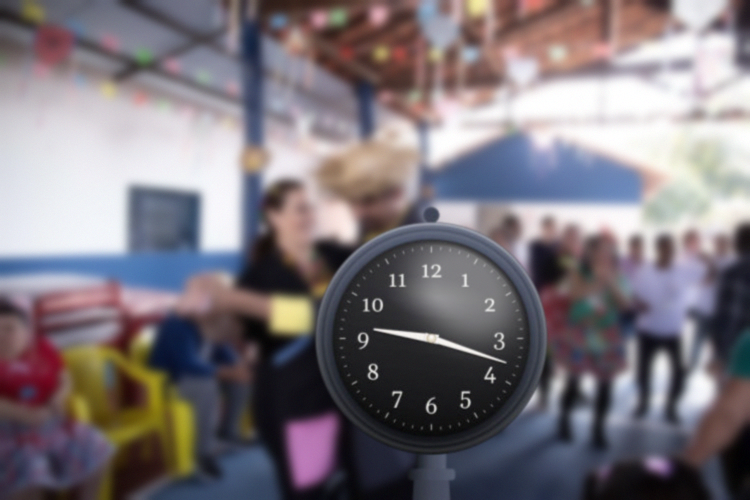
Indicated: **9:18**
